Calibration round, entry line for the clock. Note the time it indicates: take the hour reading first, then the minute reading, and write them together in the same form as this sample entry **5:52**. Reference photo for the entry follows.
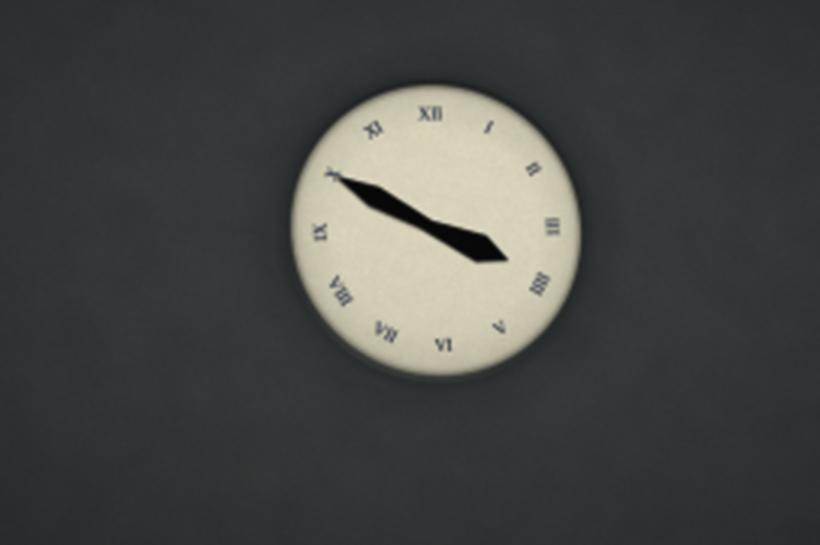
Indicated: **3:50**
